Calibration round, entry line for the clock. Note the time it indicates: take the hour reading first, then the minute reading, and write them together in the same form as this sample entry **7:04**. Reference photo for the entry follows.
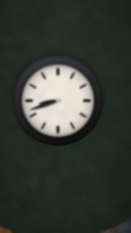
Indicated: **8:42**
